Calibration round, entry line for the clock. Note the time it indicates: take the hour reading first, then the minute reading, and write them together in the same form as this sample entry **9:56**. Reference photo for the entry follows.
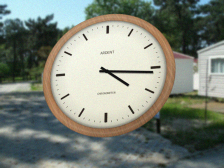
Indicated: **4:16**
